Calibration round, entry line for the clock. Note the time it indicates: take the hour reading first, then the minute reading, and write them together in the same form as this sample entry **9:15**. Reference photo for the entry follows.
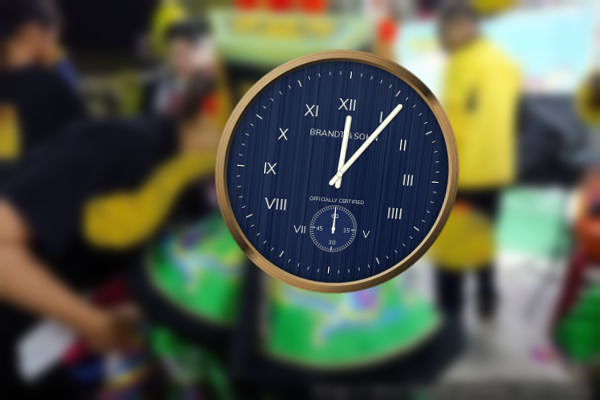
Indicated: **12:06**
